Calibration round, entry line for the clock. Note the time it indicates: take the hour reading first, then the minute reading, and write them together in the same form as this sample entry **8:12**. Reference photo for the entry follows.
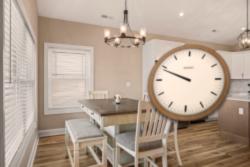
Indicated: **9:49**
